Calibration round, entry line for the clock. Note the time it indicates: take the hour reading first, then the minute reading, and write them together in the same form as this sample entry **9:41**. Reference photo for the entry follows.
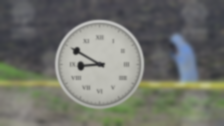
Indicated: **8:50**
